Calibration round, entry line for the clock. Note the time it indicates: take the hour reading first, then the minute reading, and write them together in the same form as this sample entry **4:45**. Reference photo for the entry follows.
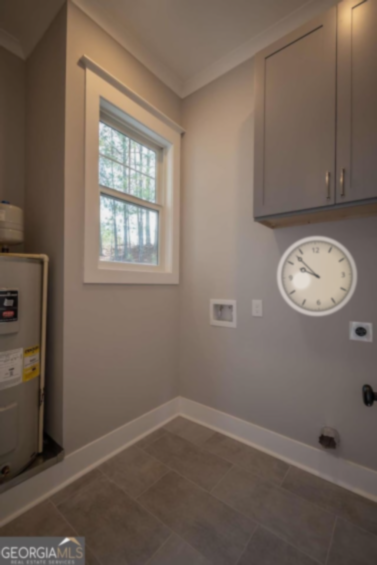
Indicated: **9:53**
